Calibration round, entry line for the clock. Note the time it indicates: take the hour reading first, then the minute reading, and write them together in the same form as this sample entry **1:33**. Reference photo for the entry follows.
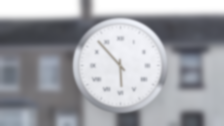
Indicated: **5:53**
